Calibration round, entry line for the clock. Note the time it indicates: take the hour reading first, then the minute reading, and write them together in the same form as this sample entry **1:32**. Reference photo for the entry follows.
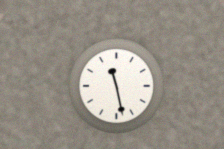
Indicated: **11:28**
